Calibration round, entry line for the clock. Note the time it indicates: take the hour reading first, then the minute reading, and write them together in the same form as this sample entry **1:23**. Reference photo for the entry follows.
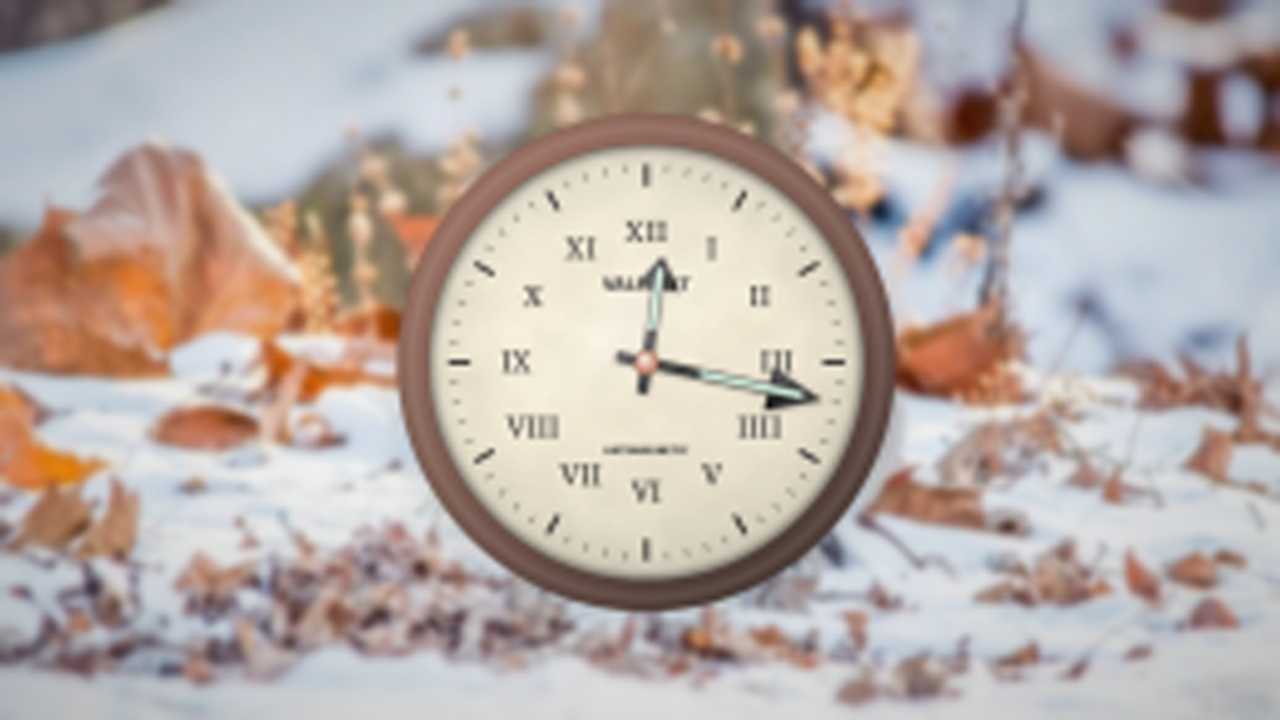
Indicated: **12:17**
